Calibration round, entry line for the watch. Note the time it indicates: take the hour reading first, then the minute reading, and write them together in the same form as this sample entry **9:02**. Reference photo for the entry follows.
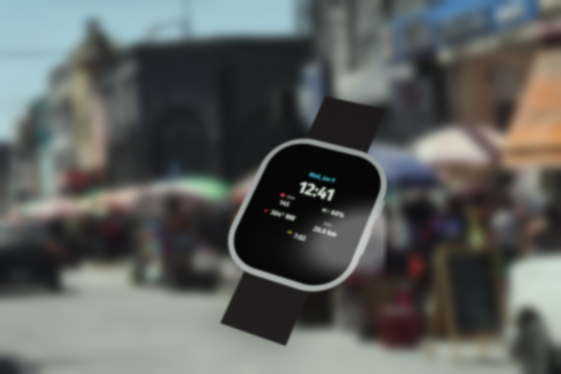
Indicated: **12:41**
